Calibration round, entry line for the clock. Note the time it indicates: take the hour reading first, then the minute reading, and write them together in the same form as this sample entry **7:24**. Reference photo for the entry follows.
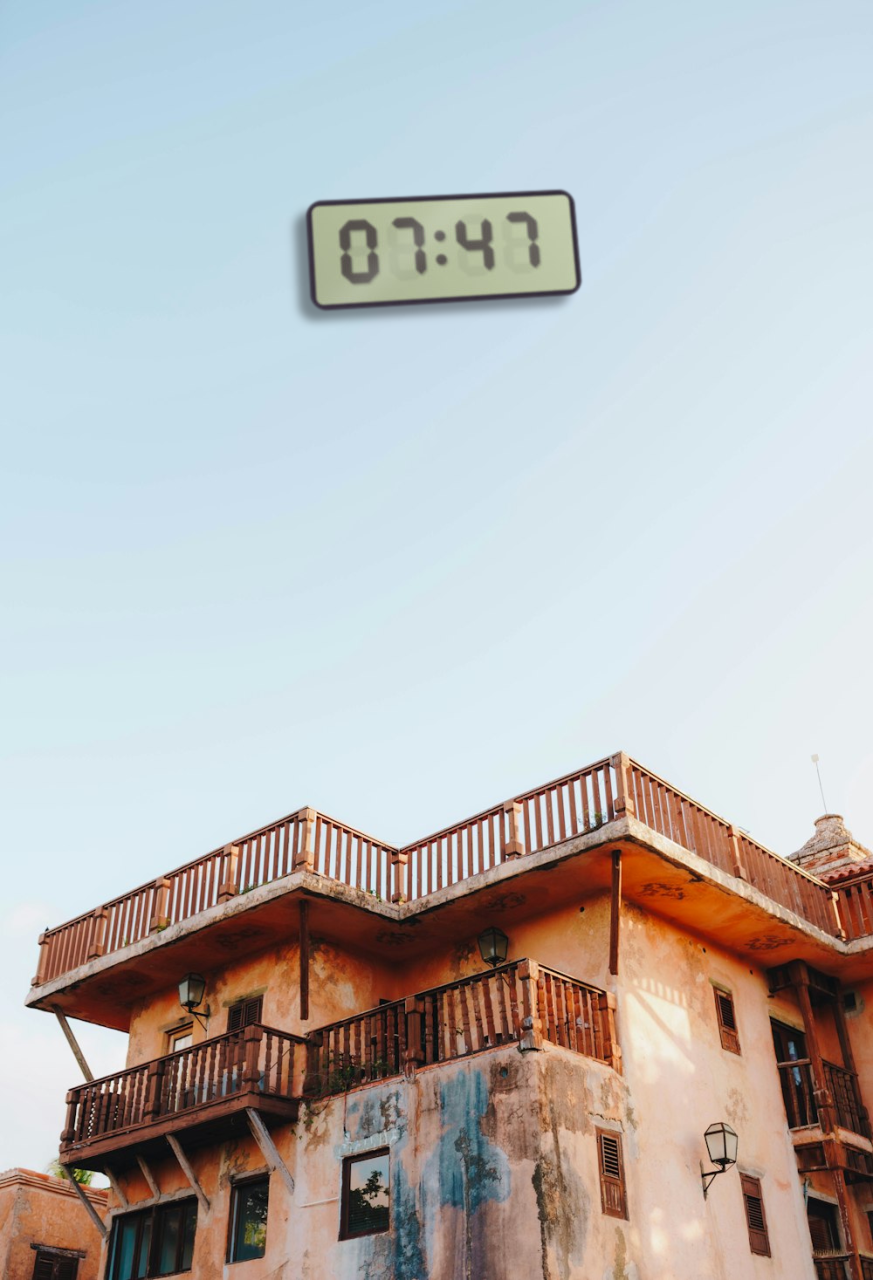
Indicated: **7:47**
